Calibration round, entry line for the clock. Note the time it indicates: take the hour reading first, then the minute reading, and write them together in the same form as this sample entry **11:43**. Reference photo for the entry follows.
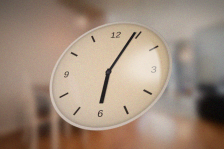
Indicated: **6:04**
